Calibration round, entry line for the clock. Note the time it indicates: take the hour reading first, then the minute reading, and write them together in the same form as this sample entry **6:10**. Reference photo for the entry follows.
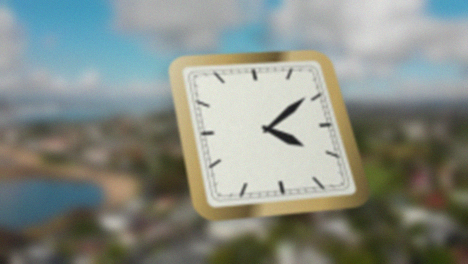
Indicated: **4:09**
